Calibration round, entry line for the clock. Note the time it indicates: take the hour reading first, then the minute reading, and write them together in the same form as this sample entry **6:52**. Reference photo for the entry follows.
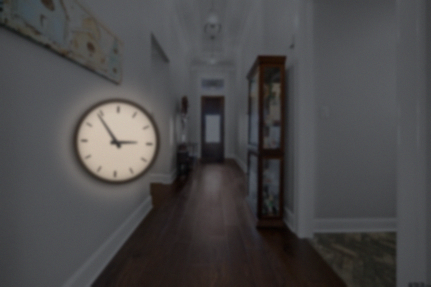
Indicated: **2:54**
